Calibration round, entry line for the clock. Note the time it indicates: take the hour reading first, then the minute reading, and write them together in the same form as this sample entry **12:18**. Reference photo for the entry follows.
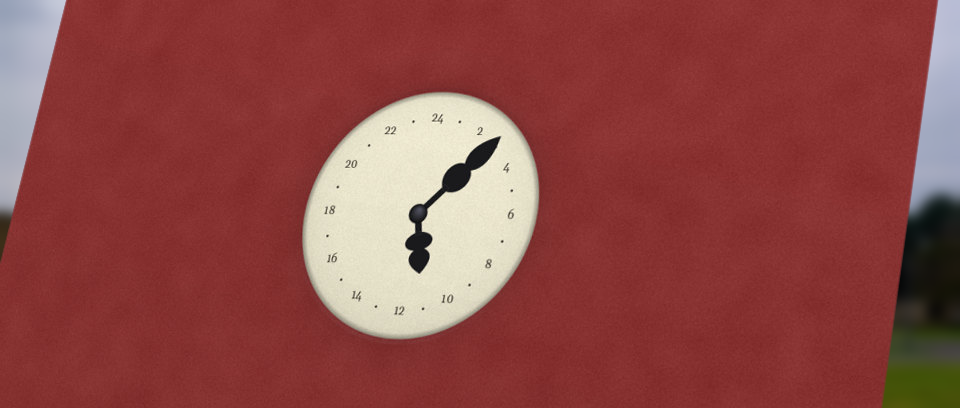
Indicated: **11:07**
